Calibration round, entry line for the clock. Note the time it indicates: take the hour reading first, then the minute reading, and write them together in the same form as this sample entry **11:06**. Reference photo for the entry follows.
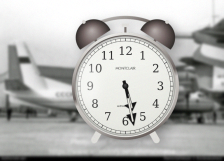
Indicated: **5:28**
